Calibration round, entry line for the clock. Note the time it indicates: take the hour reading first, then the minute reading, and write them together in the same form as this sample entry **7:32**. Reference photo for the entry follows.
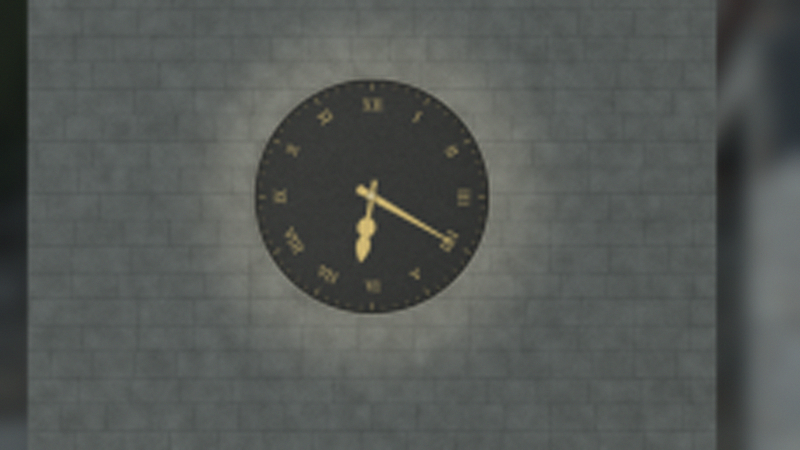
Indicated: **6:20**
